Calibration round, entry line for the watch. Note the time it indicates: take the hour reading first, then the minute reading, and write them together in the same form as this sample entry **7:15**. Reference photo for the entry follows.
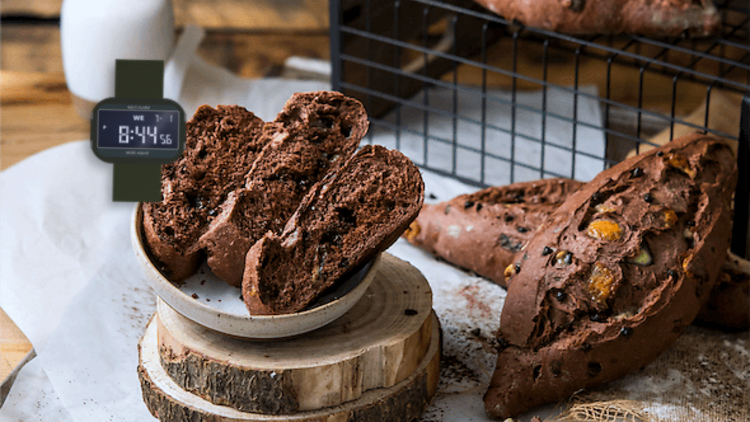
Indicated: **8:44**
